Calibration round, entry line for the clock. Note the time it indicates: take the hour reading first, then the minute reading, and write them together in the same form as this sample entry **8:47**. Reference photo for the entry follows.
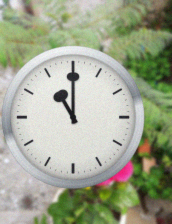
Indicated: **11:00**
